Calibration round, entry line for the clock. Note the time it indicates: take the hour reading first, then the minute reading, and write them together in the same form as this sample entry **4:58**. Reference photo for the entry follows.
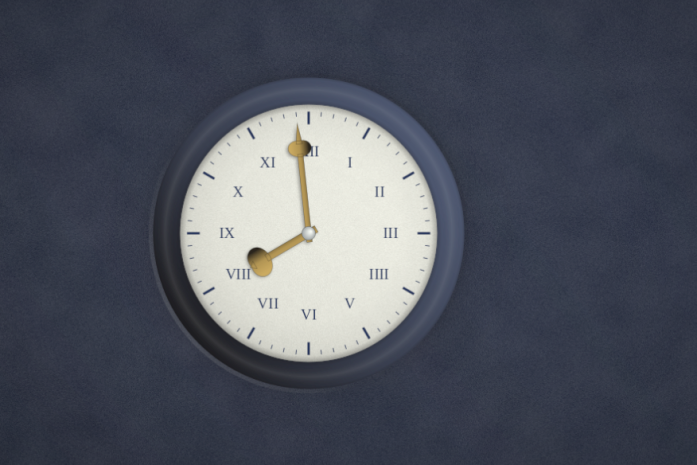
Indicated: **7:59**
